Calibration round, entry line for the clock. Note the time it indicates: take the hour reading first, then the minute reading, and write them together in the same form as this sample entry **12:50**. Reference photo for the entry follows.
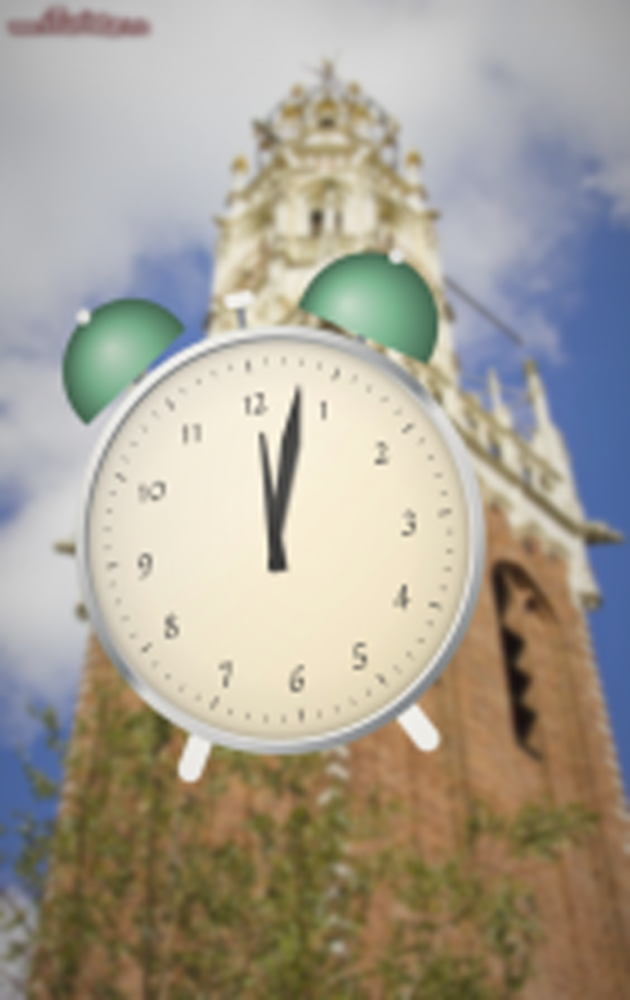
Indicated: **12:03**
